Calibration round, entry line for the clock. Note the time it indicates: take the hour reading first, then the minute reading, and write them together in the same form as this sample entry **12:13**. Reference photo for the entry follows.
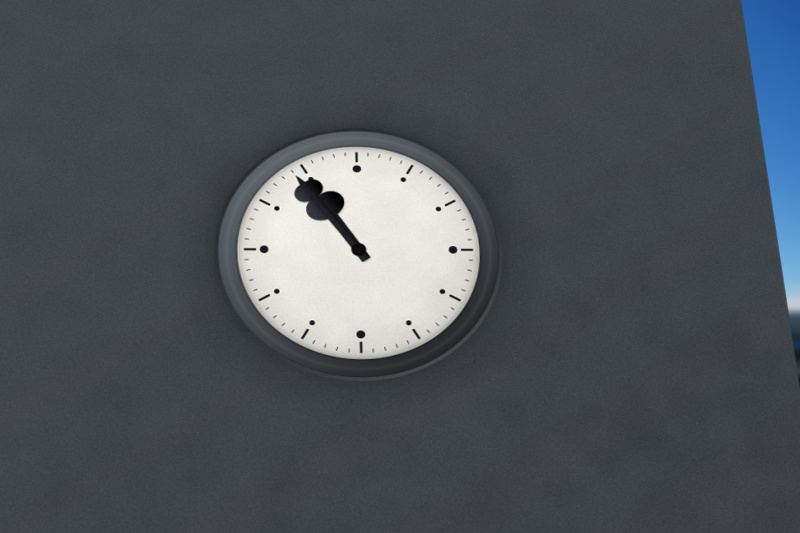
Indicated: **10:54**
